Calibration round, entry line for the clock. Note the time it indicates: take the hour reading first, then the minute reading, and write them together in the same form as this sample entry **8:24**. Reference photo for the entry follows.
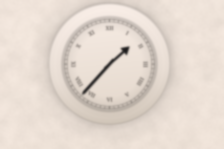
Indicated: **1:37**
